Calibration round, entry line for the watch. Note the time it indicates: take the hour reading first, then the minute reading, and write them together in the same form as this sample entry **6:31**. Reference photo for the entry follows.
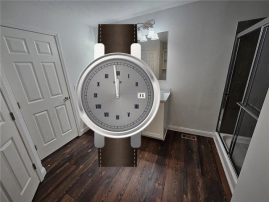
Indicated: **11:59**
